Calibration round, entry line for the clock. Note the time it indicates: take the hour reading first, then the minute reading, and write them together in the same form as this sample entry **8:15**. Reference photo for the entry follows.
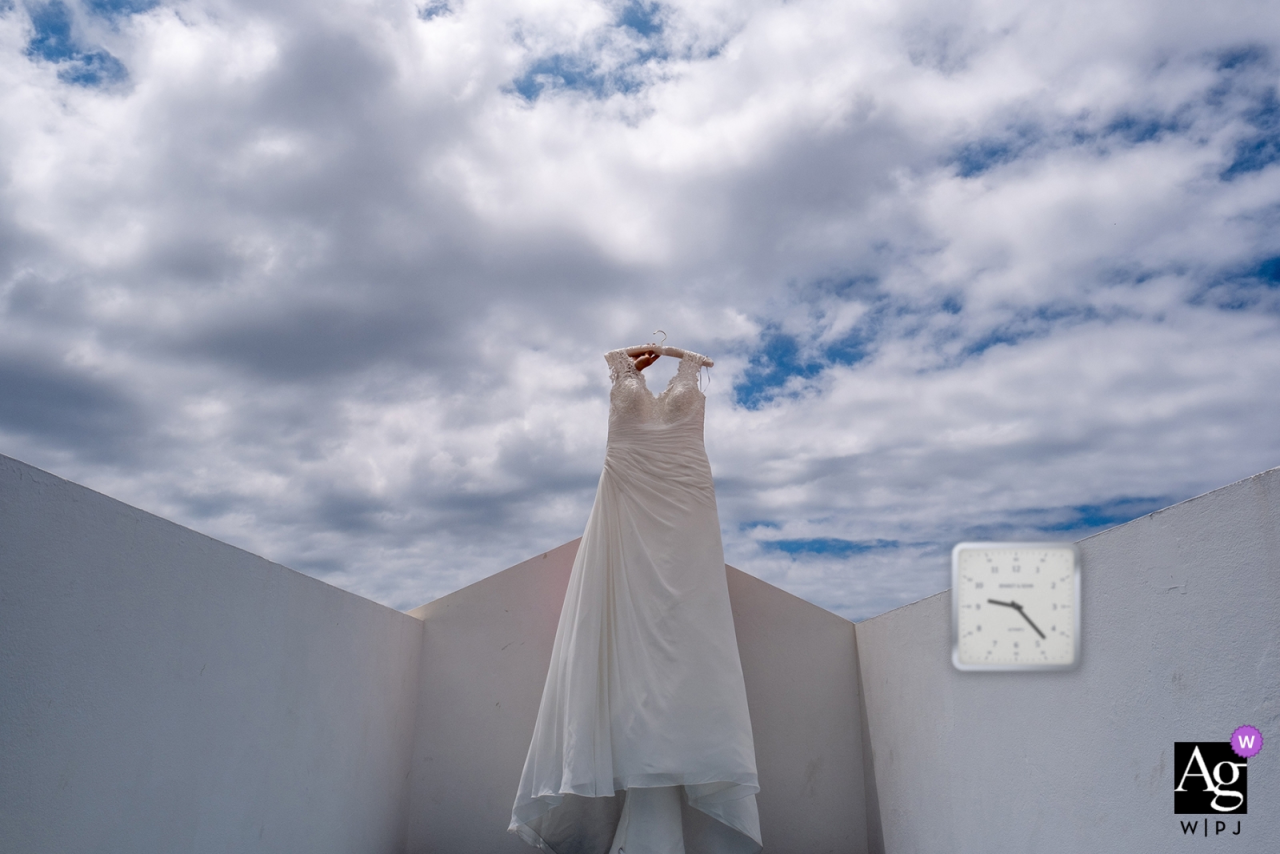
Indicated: **9:23**
